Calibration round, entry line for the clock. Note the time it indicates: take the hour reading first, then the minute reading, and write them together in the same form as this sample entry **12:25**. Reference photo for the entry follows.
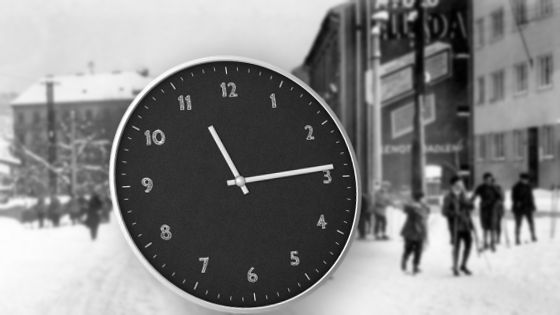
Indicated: **11:14**
